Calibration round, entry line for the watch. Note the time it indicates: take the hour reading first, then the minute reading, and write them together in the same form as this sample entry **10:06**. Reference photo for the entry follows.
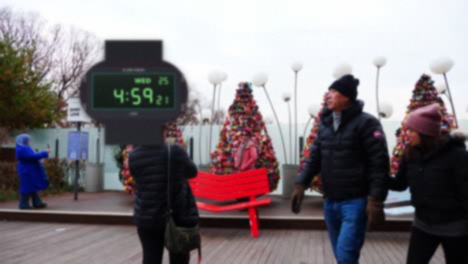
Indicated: **4:59**
